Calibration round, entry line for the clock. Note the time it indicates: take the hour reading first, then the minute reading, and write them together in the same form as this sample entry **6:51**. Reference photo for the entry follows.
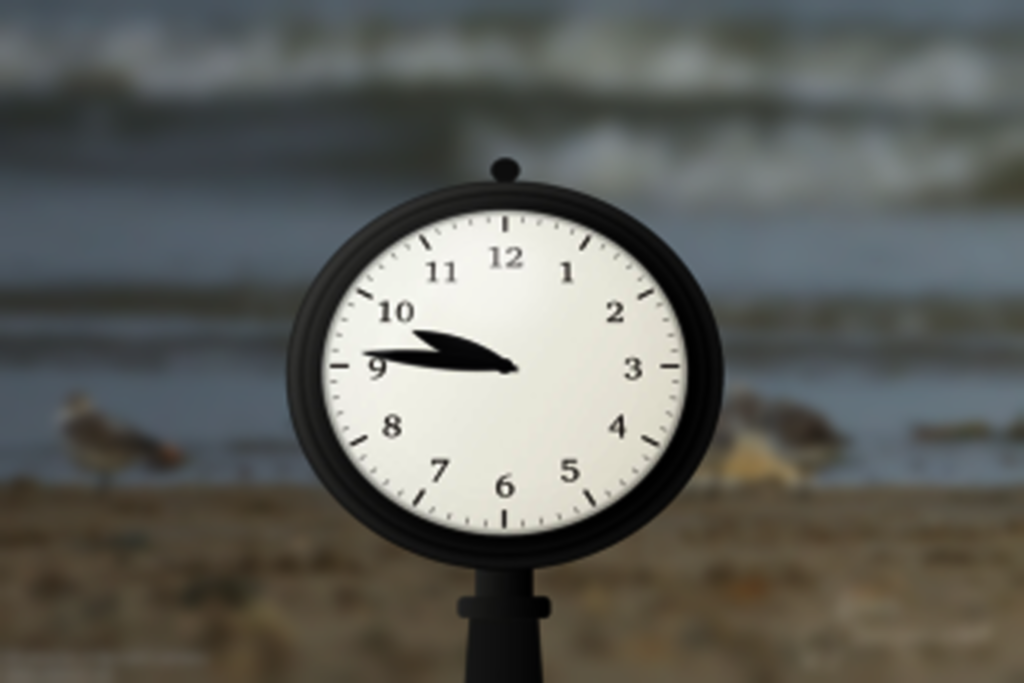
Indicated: **9:46**
